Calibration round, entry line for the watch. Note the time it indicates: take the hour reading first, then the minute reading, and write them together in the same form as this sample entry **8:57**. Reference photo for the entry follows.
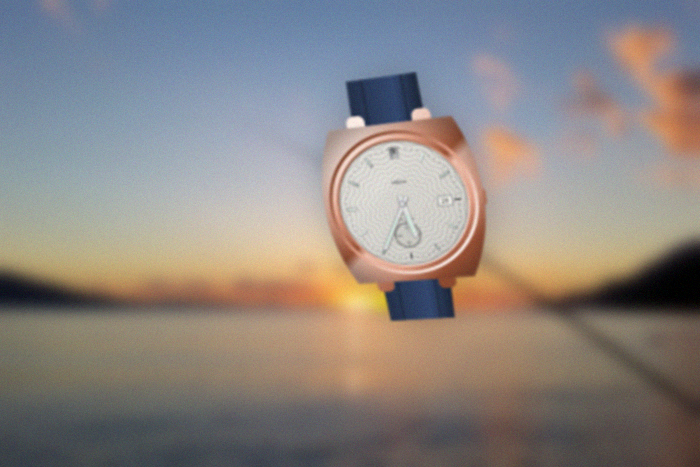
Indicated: **5:35**
